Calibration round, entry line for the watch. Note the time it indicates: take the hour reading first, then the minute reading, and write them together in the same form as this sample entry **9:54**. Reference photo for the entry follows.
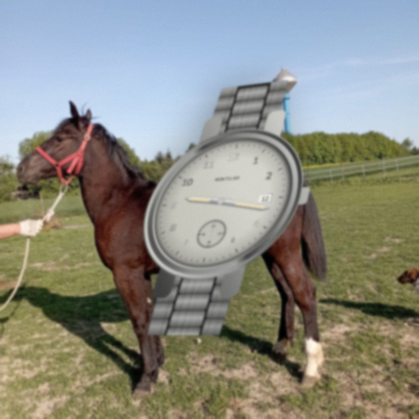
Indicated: **9:17**
